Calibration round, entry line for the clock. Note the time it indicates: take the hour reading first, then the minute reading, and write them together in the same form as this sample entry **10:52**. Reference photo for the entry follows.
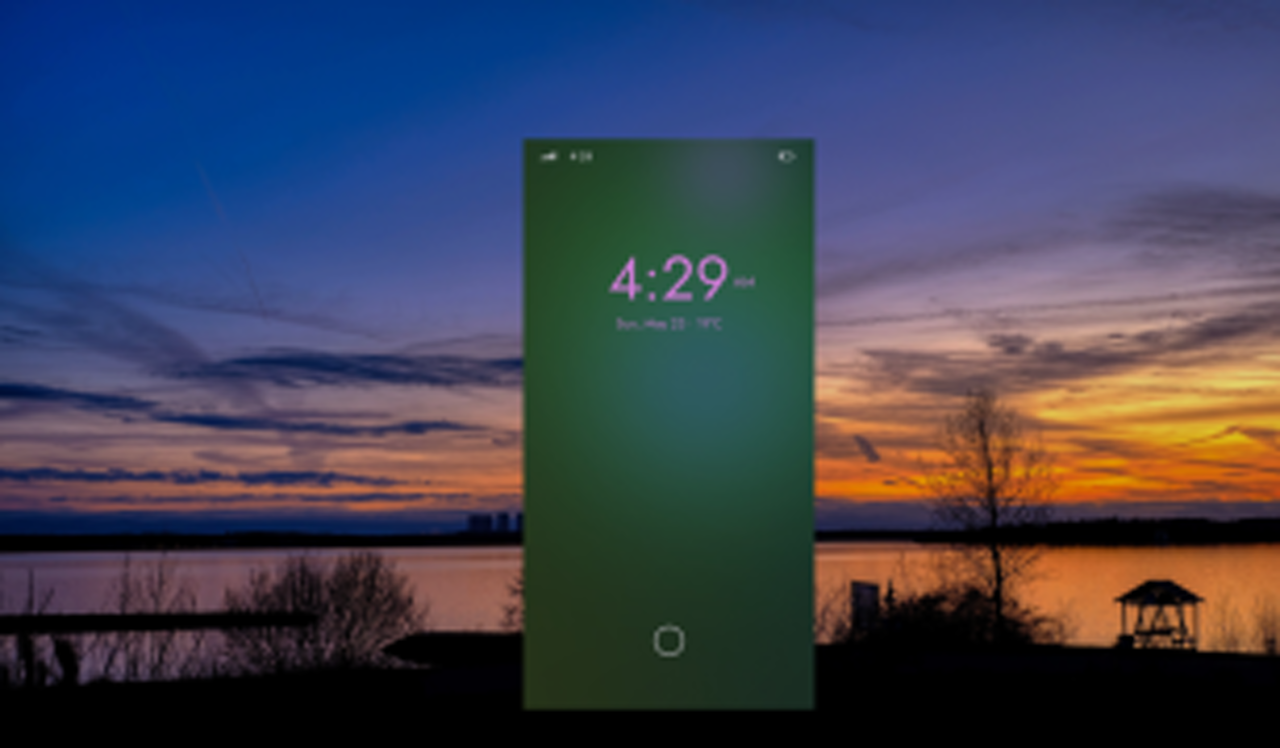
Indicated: **4:29**
